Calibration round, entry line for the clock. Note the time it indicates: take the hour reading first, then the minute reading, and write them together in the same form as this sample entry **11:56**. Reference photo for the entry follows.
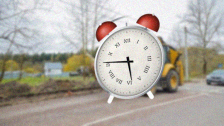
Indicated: **5:46**
